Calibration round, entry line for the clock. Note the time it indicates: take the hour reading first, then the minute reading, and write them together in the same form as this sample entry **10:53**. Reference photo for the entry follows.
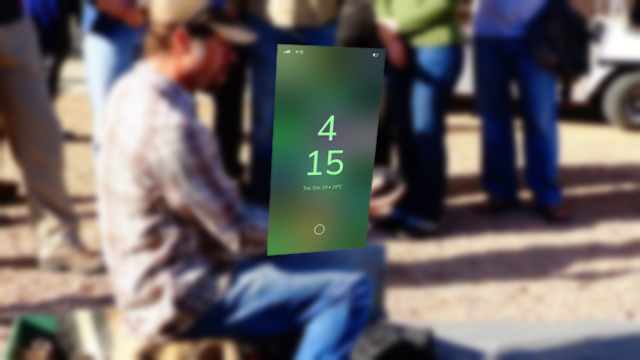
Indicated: **4:15**
